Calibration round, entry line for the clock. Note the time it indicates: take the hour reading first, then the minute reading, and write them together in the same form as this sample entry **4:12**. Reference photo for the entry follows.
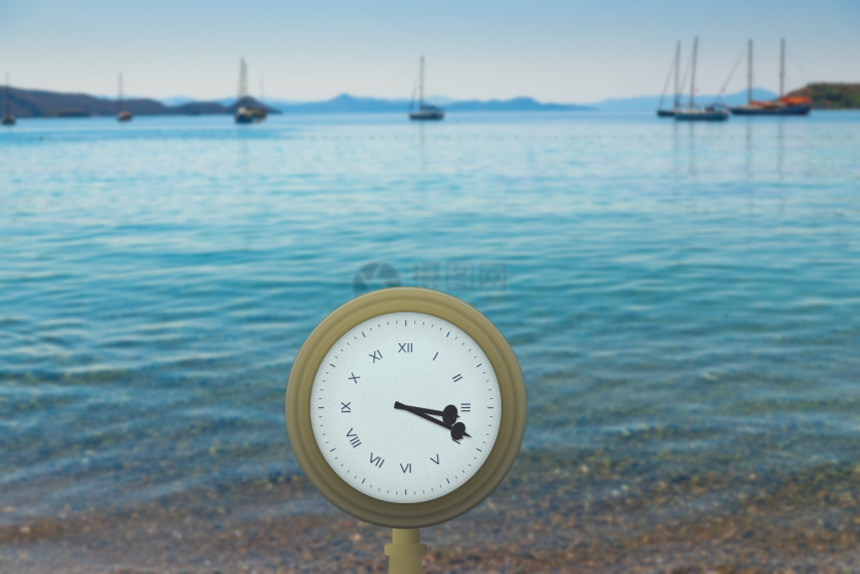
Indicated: **3:19**
